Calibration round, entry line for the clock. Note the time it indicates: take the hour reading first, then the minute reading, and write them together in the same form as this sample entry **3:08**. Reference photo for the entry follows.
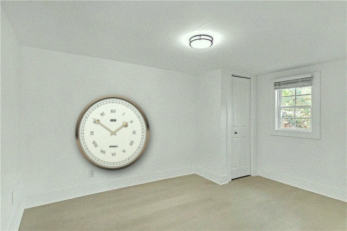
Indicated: **1:51**
